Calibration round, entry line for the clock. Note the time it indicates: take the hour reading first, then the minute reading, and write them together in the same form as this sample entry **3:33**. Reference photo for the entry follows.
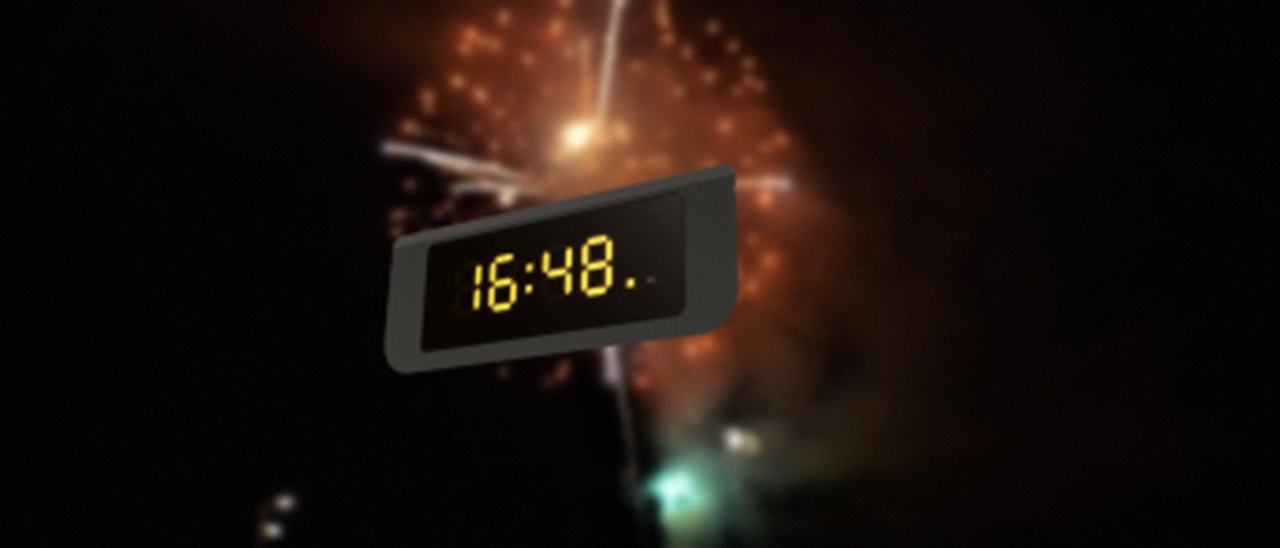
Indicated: **16:48**
